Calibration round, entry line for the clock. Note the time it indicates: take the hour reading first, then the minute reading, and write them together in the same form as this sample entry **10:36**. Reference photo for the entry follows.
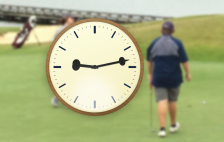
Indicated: **9:13**
